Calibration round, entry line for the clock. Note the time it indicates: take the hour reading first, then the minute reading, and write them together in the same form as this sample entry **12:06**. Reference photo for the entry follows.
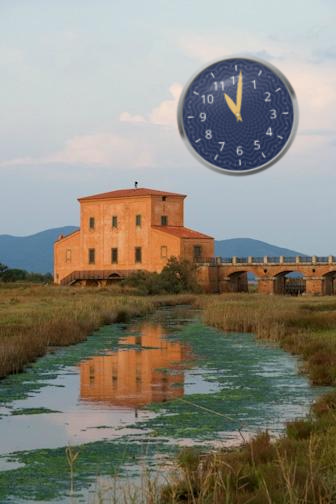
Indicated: **11:01**
